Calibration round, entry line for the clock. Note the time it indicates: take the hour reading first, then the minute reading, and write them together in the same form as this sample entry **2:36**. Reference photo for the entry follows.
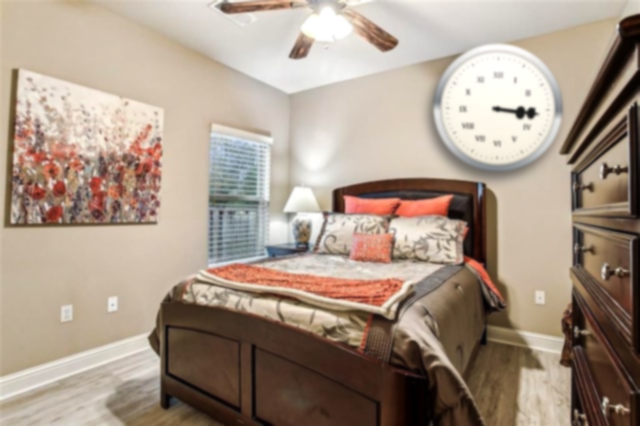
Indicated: **3:16**
